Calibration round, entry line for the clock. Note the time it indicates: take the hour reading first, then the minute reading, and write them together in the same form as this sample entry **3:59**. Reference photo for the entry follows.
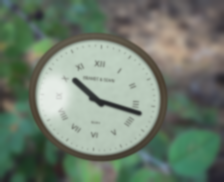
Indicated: **10:17**
